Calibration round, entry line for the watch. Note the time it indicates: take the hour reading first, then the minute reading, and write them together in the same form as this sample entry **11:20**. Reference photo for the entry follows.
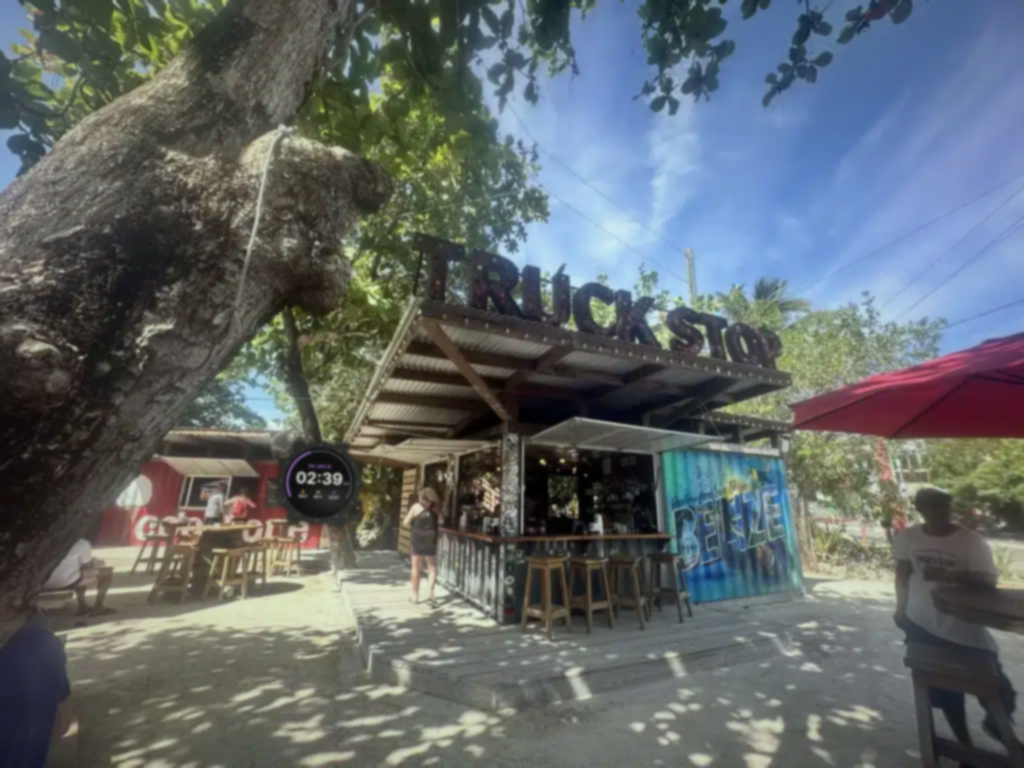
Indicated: **2:39**
